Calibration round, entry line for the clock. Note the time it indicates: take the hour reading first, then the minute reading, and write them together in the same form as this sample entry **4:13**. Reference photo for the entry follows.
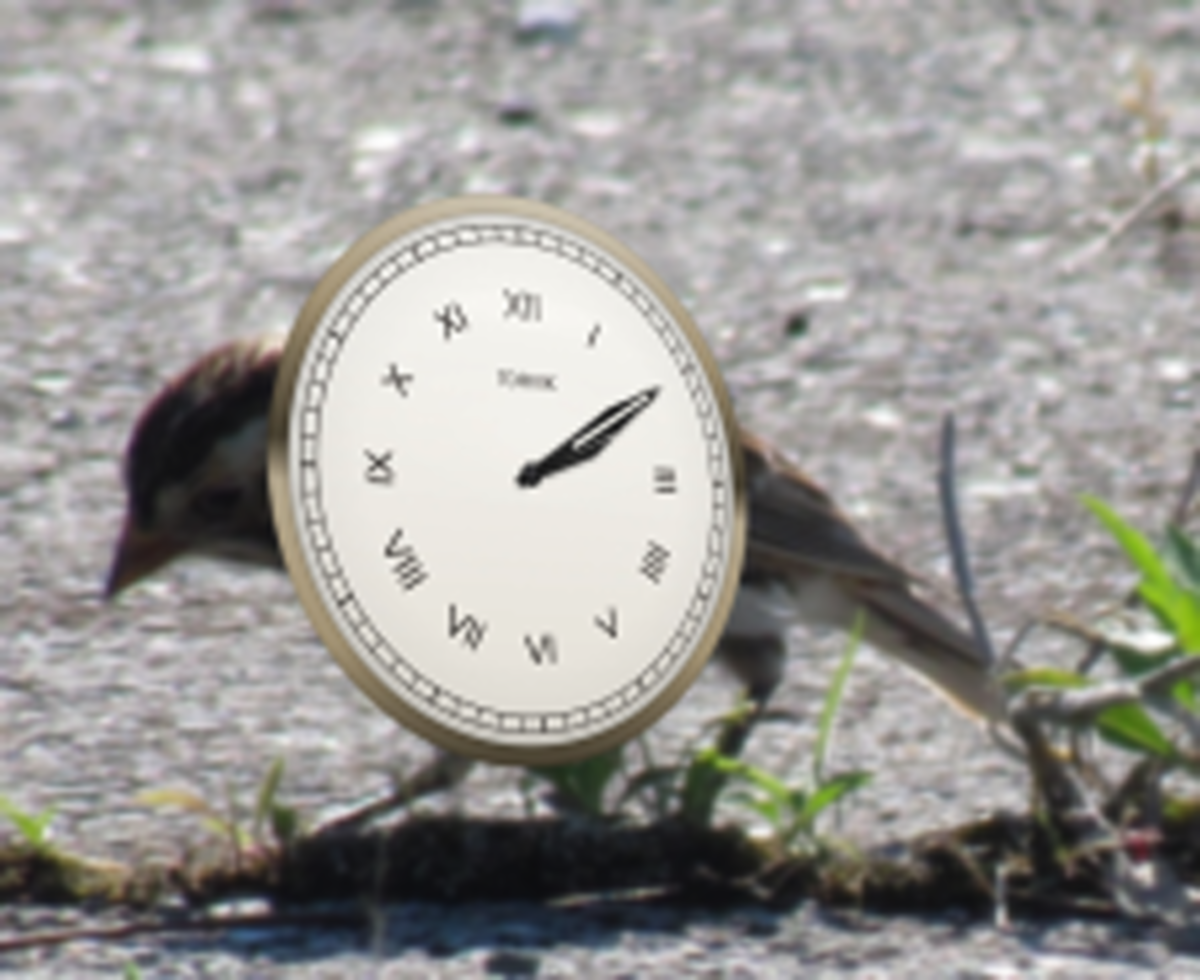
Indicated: **2:10**
